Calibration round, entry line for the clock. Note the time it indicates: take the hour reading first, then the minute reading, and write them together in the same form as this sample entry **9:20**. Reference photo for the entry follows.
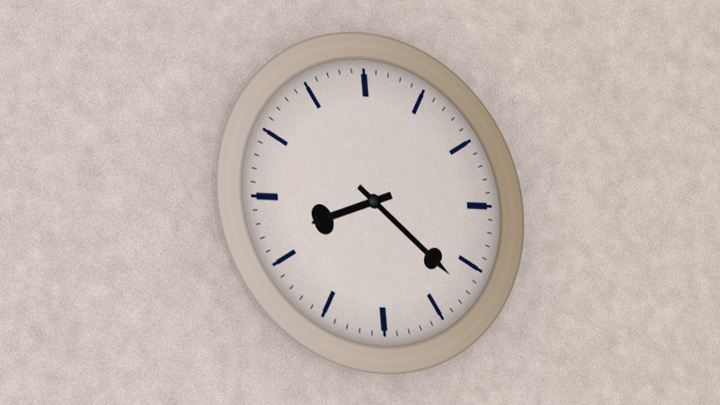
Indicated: **8:22**
